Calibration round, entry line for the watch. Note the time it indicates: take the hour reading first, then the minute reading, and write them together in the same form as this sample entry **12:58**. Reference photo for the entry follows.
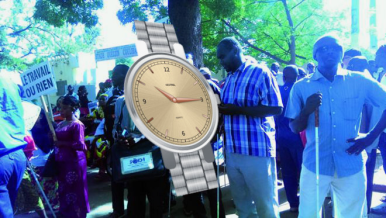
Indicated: **10:15**
